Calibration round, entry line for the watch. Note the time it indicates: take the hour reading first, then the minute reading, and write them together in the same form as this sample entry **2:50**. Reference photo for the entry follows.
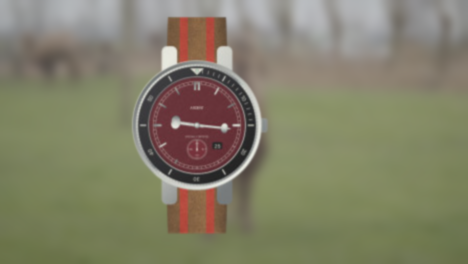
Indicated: **9:16**
